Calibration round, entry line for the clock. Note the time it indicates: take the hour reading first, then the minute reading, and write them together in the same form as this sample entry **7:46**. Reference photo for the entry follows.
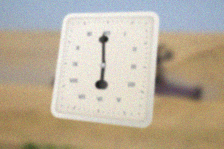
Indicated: **5:59**
